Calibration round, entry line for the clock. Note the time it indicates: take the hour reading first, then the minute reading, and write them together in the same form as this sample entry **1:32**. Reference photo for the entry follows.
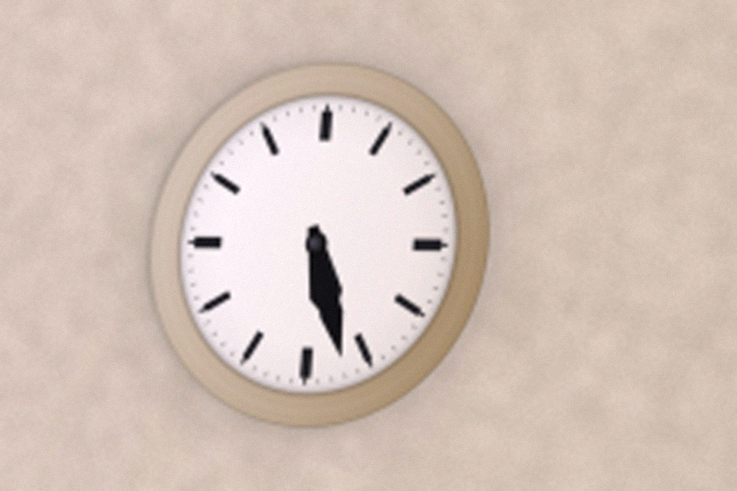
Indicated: **5:27**
